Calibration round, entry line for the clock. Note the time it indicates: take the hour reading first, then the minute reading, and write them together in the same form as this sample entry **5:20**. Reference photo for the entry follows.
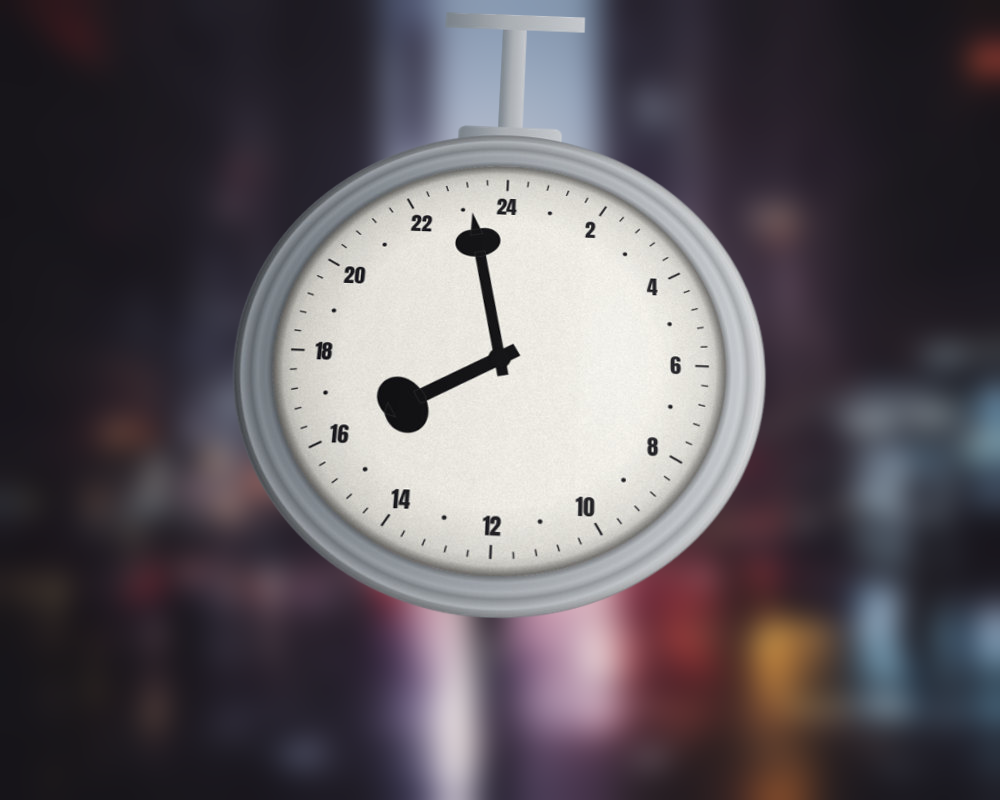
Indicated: **15:58**
